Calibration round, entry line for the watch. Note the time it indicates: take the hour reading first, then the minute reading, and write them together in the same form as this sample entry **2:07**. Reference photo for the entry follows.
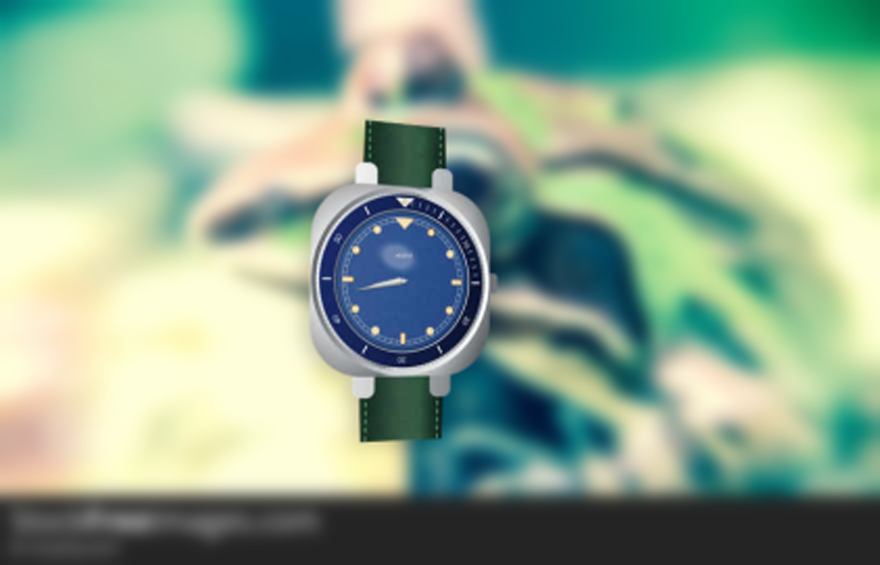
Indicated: **8:43**
